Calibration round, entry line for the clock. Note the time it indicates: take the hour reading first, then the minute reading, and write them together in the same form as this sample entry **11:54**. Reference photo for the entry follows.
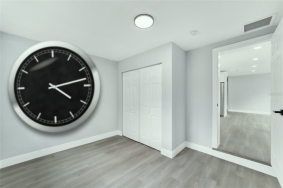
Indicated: **4:13**
